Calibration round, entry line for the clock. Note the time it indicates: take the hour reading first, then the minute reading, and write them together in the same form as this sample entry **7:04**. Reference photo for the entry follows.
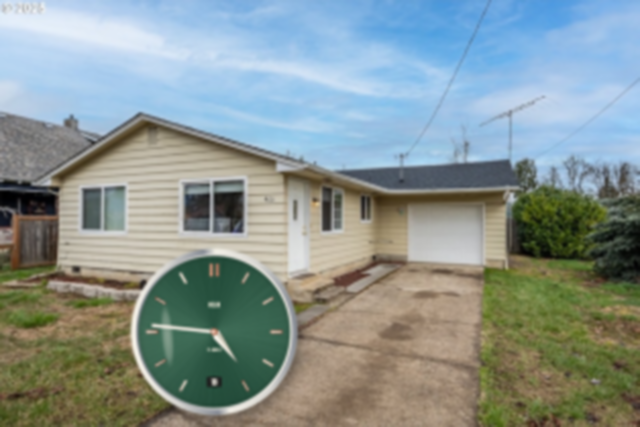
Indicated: **4:46**
